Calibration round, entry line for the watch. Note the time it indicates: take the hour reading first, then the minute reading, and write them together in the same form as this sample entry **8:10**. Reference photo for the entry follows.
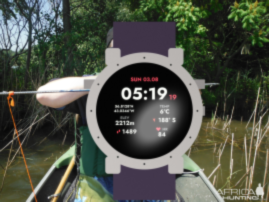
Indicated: **5:19**
